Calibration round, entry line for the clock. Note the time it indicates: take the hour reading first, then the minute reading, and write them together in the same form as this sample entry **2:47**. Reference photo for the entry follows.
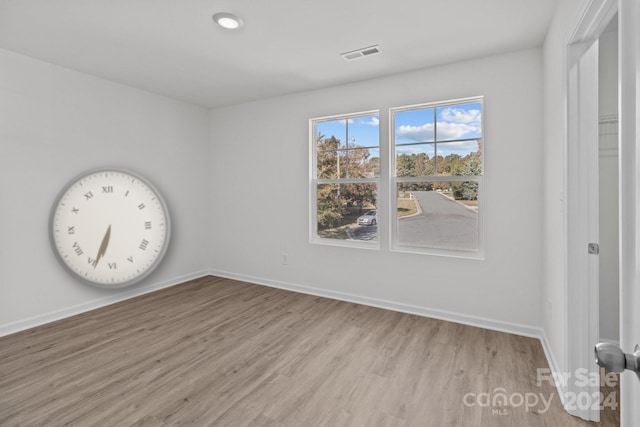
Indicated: **6:34**
